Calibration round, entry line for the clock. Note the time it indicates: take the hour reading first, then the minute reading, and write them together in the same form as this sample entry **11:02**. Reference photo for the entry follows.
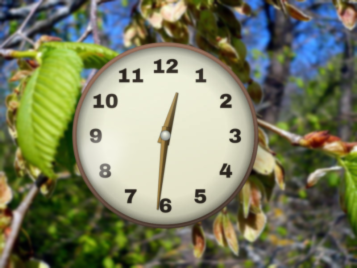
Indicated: **12:31**
